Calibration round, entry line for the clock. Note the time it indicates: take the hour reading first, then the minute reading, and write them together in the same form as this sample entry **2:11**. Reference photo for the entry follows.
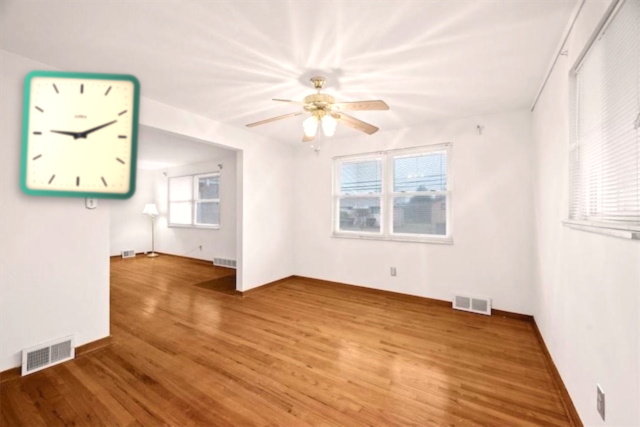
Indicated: **9:11**
